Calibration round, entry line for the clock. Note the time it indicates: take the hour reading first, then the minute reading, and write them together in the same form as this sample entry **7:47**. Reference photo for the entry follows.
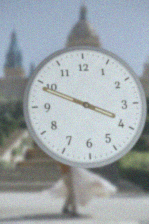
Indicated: **3:49**
